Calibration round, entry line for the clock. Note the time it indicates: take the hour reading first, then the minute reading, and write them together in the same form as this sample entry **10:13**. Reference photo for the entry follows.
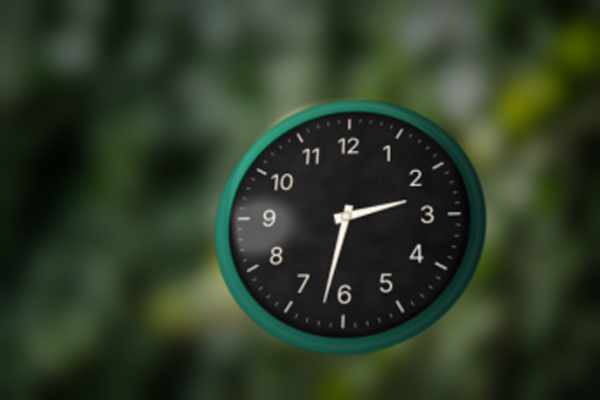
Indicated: **2:32**
